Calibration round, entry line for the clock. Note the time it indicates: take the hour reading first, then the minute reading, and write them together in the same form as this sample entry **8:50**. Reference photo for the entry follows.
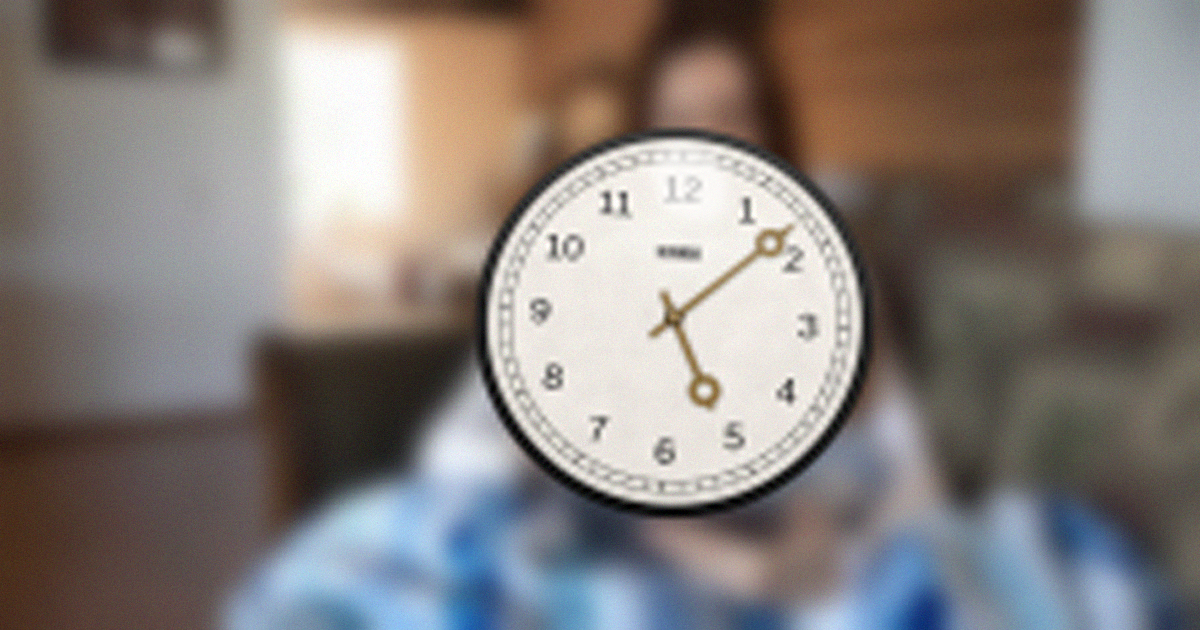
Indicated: **5:08**
